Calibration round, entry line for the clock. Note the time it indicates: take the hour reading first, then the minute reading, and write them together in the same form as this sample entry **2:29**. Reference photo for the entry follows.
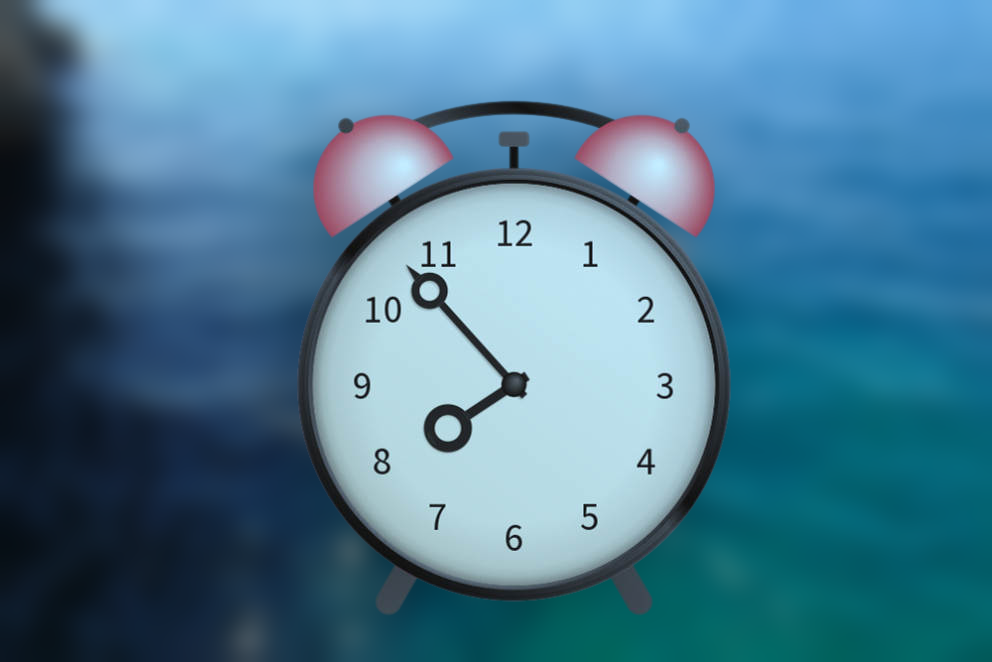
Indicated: **7:53**
